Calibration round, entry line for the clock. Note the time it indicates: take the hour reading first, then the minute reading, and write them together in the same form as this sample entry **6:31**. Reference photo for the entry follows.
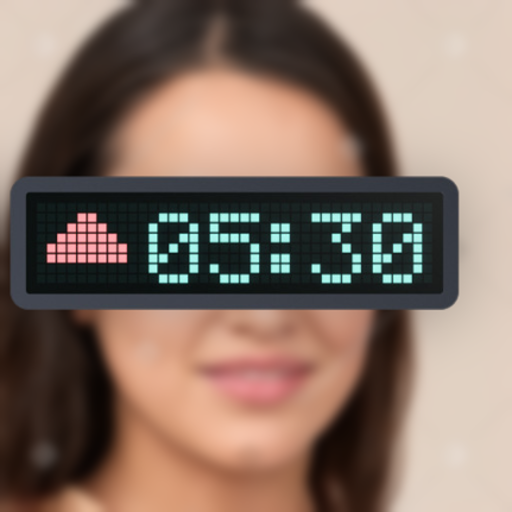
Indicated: **5:30**
